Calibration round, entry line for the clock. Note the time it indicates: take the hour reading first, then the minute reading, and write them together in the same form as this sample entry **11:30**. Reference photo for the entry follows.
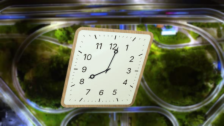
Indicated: **8:02**
